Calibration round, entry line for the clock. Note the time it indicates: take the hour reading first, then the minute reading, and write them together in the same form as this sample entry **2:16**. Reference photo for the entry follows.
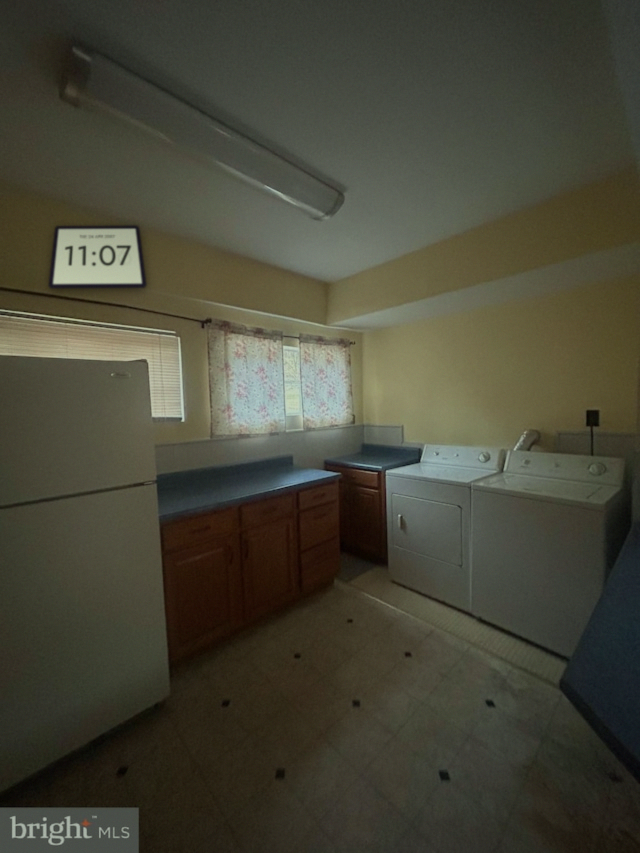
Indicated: **11:07**
